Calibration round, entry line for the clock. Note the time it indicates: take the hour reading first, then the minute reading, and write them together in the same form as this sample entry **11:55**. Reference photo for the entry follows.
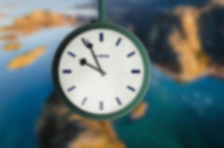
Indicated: **9:56**
